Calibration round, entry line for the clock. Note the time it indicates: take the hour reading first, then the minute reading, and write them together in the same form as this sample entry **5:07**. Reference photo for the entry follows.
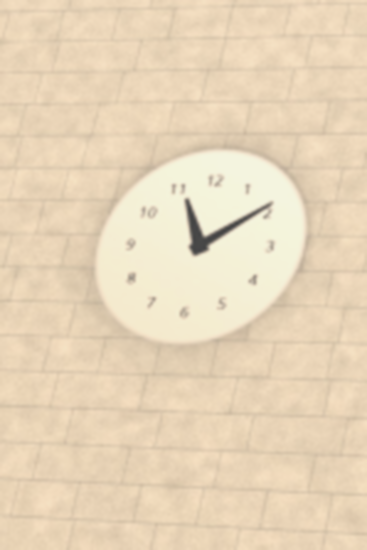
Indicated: **11:09**
